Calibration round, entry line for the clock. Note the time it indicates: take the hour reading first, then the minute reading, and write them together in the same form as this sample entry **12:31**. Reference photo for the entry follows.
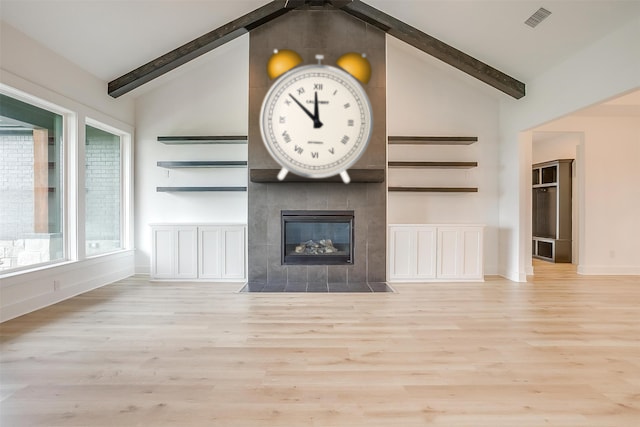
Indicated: **11:52**
